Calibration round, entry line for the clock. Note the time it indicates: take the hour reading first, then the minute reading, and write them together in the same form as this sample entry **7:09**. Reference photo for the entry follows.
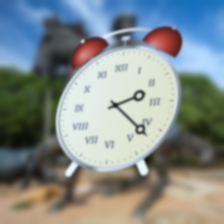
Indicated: **2:22**
